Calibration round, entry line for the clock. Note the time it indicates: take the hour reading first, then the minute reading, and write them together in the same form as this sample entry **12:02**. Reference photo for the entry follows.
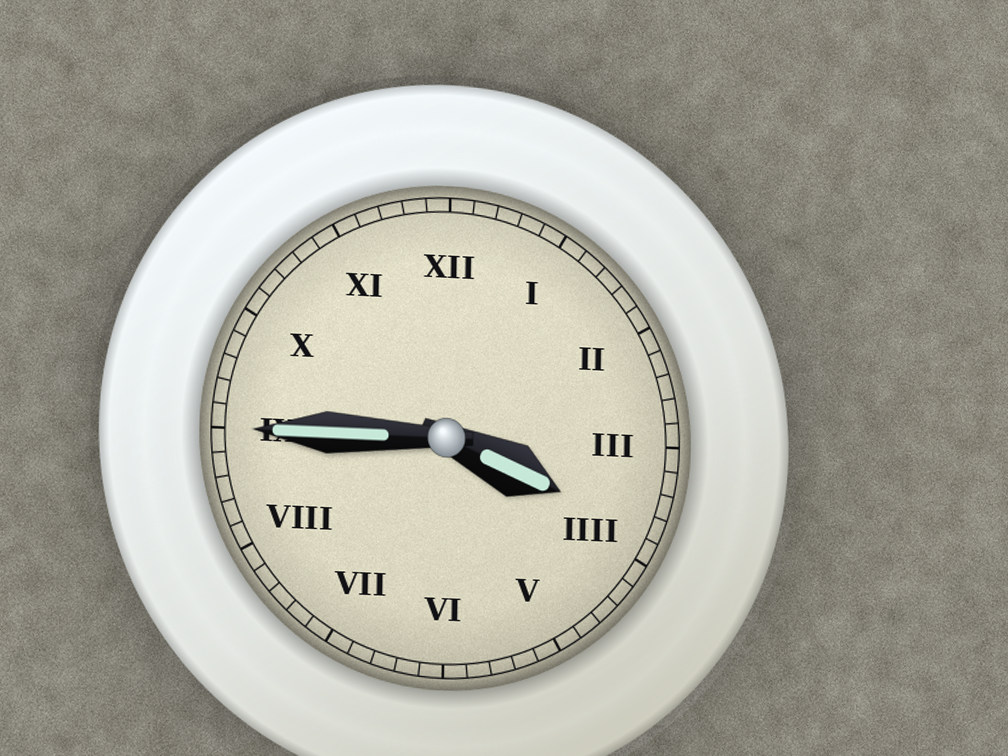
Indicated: **3:45**
